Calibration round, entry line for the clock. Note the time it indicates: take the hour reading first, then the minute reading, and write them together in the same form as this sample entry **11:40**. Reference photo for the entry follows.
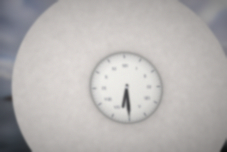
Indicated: **6:30**
